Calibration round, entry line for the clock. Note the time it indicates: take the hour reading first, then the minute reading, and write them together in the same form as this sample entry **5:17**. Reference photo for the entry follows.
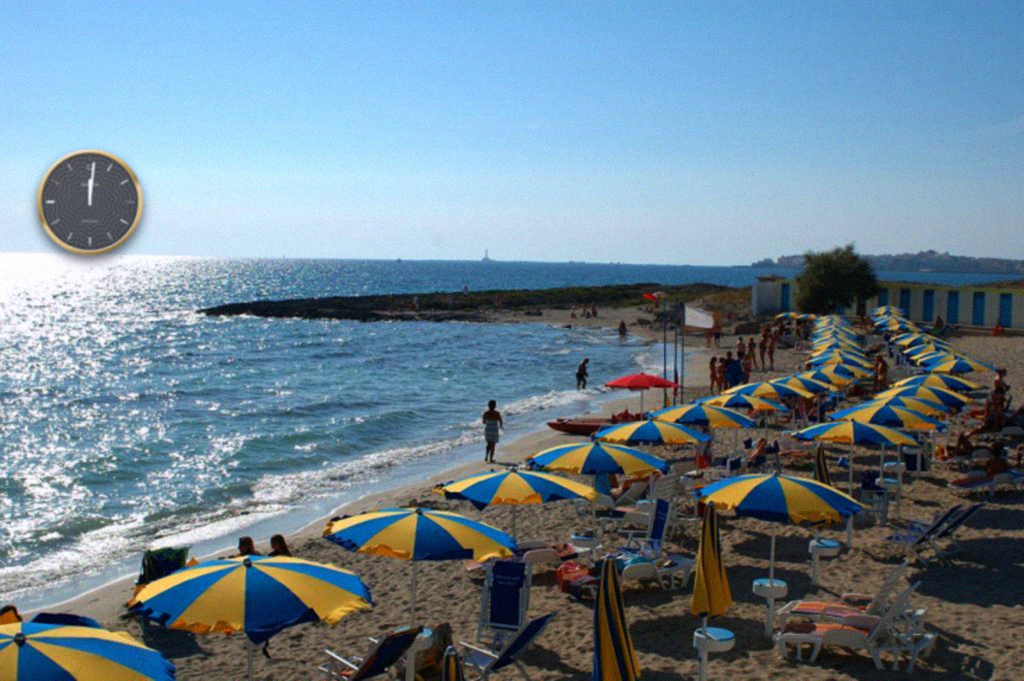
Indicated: **12:01**
